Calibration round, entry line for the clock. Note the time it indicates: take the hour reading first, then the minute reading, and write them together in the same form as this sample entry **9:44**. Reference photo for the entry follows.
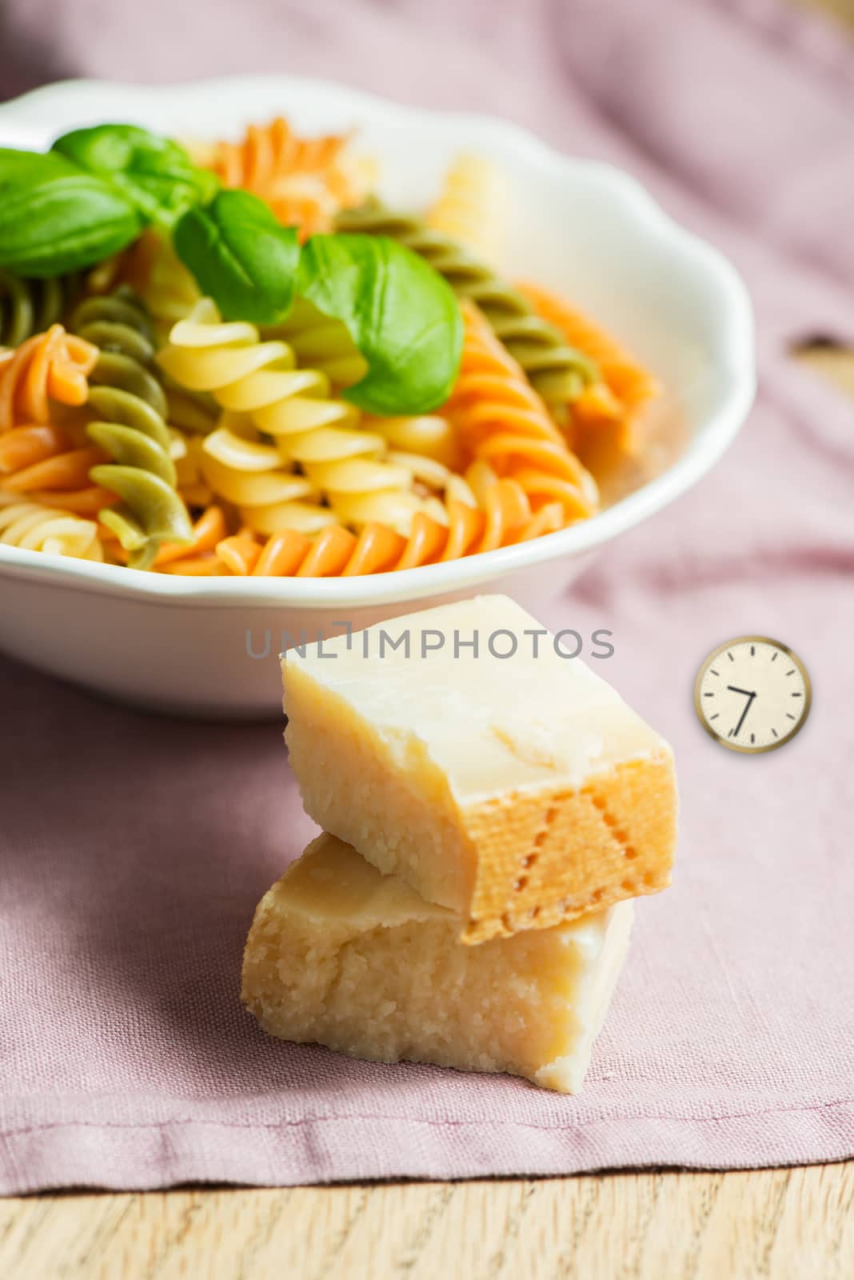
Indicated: **9:34**
